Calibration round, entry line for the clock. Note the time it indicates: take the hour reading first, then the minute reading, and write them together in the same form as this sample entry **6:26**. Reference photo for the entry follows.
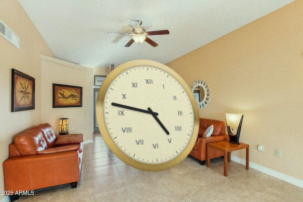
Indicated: **4:47**
